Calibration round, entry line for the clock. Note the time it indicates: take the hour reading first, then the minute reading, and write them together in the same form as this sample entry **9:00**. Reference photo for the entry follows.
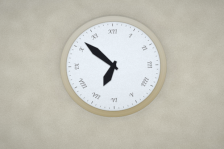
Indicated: **6:52**
